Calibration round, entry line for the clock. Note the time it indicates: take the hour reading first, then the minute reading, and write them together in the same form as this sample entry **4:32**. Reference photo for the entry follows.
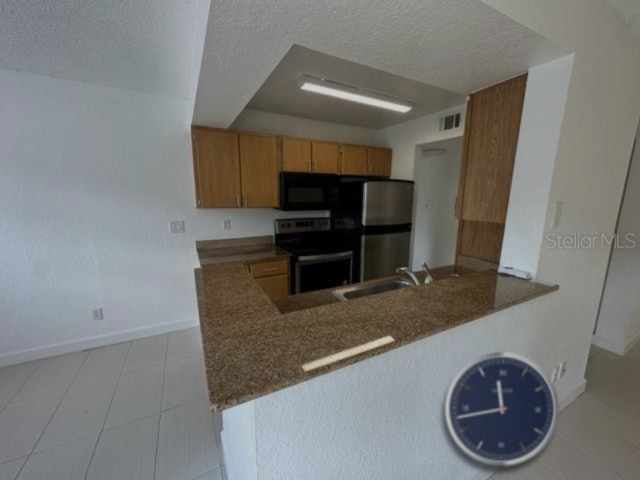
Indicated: **11:43**
